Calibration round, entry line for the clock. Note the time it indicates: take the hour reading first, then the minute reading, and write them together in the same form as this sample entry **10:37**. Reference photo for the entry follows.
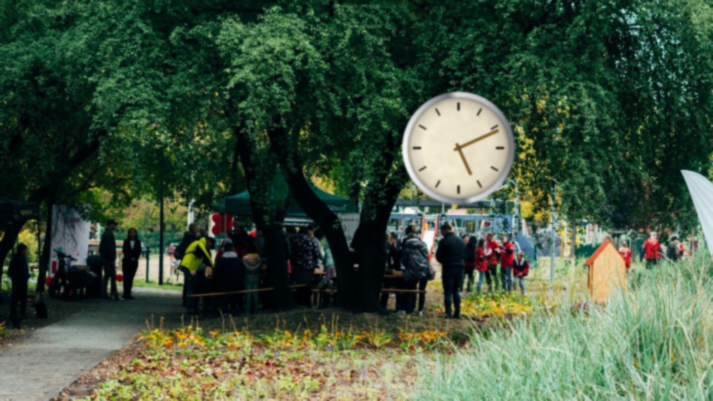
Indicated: **5:11**
